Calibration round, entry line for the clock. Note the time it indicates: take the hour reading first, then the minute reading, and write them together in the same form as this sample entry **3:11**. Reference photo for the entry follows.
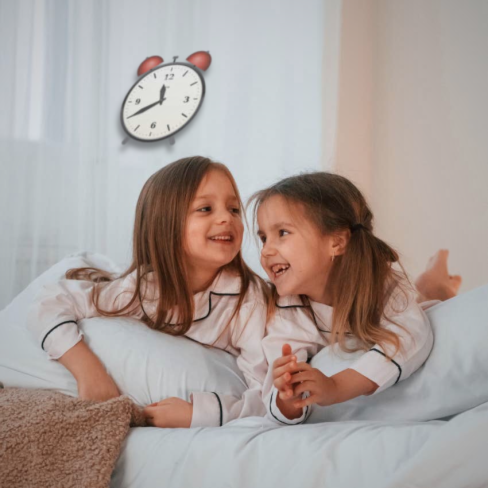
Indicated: **11:40**
